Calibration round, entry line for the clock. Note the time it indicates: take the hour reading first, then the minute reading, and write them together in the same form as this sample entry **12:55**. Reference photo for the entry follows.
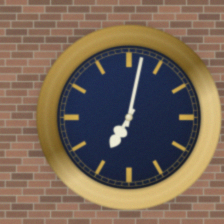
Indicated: **7:02**
